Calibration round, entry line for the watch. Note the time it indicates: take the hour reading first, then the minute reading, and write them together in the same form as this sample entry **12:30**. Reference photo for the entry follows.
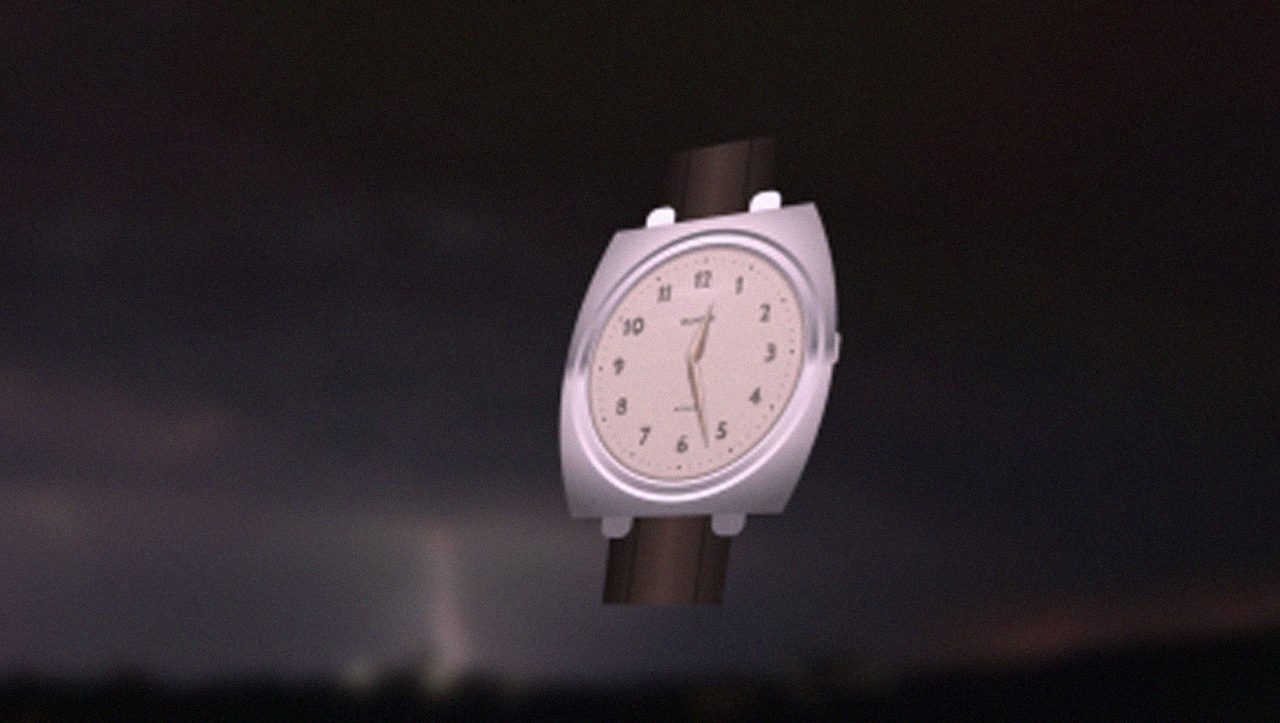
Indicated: **12:27**
